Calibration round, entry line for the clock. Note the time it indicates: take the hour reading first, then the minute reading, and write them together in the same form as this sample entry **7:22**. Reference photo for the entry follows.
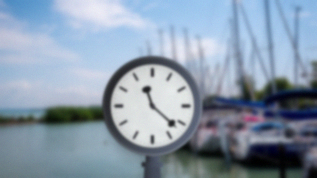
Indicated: **11:22**
